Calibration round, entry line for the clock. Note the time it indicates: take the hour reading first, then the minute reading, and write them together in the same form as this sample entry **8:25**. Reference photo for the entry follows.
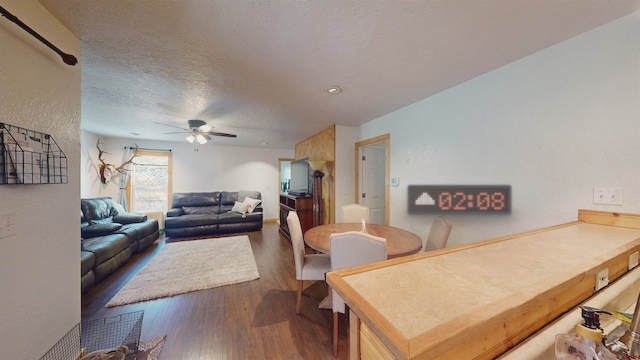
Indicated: **2:08**
